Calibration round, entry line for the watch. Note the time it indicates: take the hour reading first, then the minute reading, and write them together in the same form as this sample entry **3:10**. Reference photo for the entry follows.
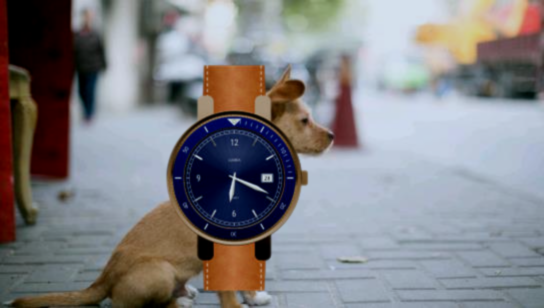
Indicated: **6:19**
